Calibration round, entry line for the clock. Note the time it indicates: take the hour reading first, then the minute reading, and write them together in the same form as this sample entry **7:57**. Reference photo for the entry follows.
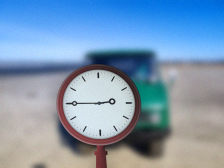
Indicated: **2:45**
